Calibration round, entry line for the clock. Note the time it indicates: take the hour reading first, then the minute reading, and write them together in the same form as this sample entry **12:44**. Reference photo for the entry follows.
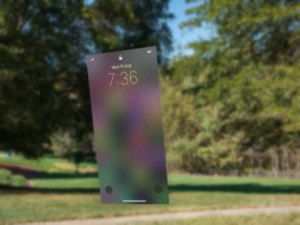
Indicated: **7:36**
